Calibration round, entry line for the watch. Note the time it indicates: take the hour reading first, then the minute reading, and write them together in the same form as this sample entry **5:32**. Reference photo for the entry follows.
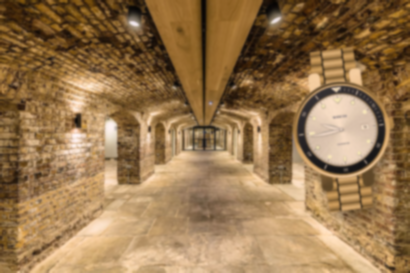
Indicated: **9:44**
